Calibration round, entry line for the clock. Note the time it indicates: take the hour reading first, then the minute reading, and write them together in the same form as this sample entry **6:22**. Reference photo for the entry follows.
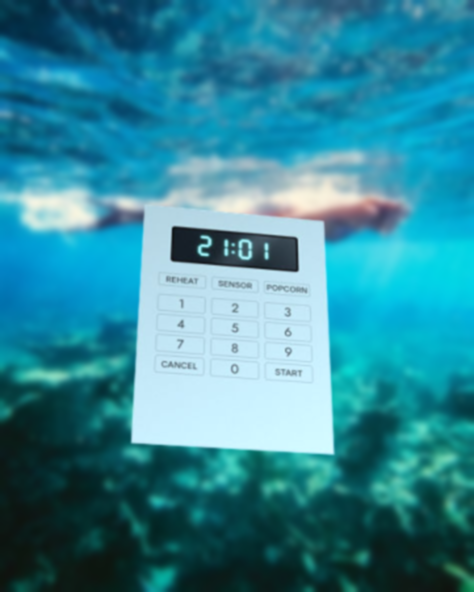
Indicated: **21:01**
